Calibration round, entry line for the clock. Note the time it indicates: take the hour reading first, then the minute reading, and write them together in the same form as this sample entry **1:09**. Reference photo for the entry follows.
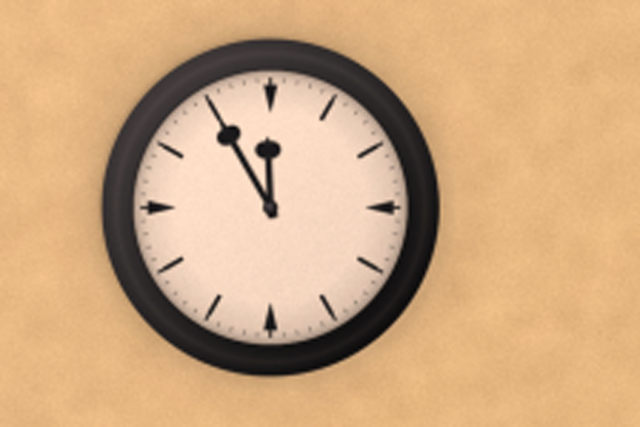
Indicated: **11:55**
